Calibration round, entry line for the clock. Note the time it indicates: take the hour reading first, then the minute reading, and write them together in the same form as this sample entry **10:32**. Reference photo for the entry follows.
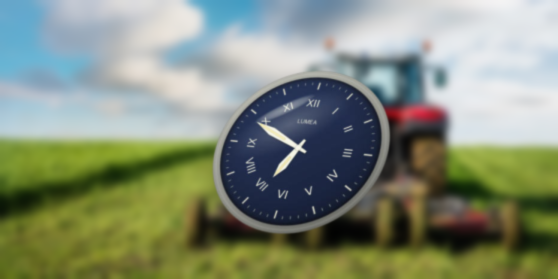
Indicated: **6:49**
